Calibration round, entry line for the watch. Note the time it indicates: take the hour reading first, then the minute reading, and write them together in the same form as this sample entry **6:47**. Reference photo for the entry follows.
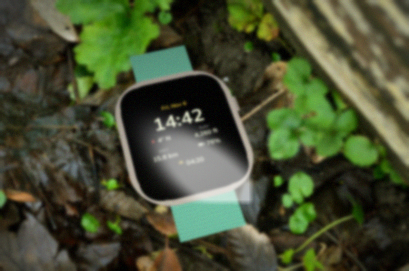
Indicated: **14:42**
